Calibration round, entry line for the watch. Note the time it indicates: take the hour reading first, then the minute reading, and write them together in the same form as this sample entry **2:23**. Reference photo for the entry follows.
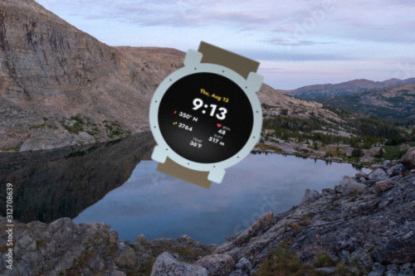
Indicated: **9:13**
